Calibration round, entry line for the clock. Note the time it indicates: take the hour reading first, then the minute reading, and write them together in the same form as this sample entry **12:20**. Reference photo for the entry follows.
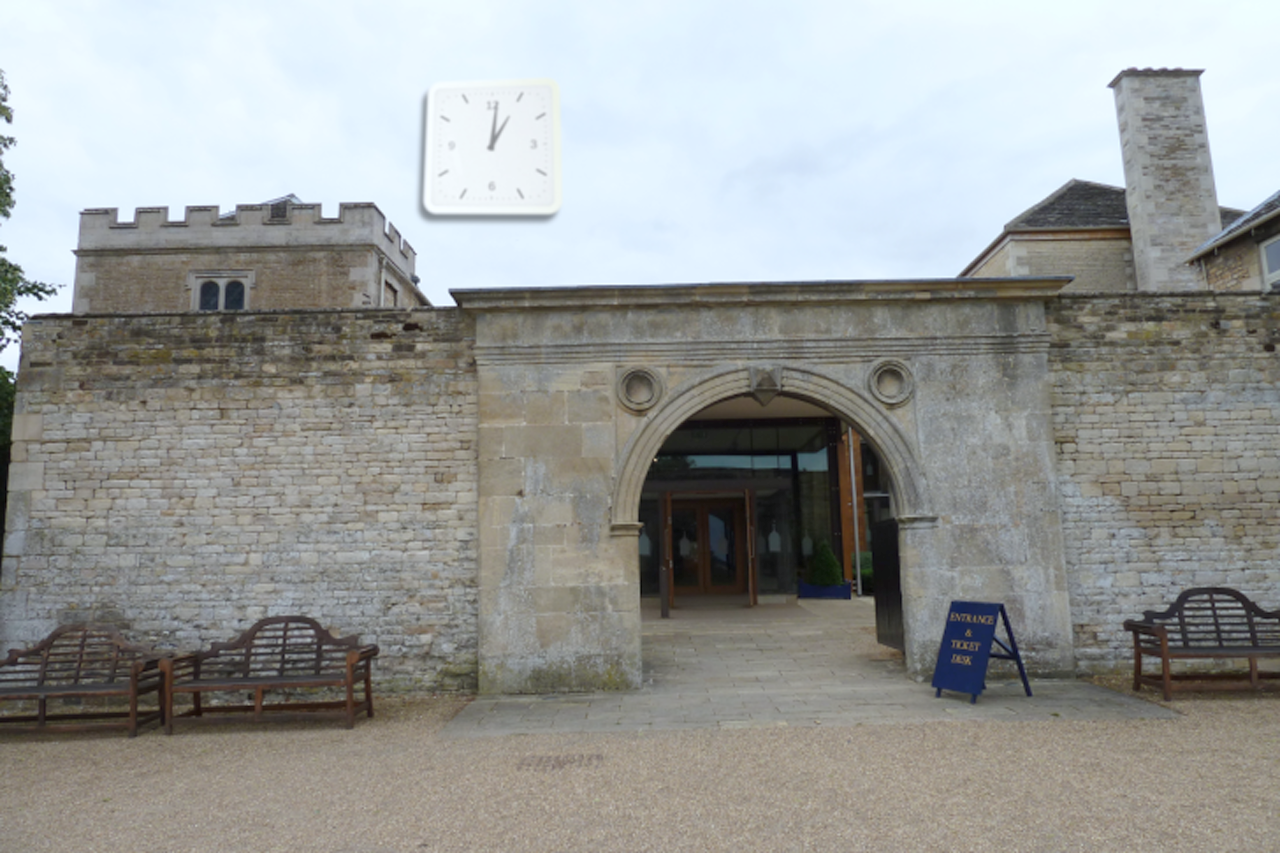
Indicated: **1:01**
